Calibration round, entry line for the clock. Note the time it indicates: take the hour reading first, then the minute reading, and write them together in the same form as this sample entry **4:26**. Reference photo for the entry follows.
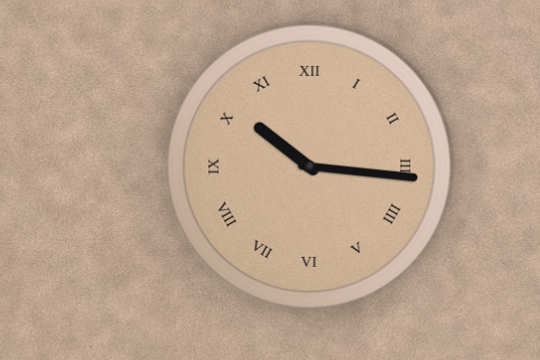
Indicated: **10:16**
